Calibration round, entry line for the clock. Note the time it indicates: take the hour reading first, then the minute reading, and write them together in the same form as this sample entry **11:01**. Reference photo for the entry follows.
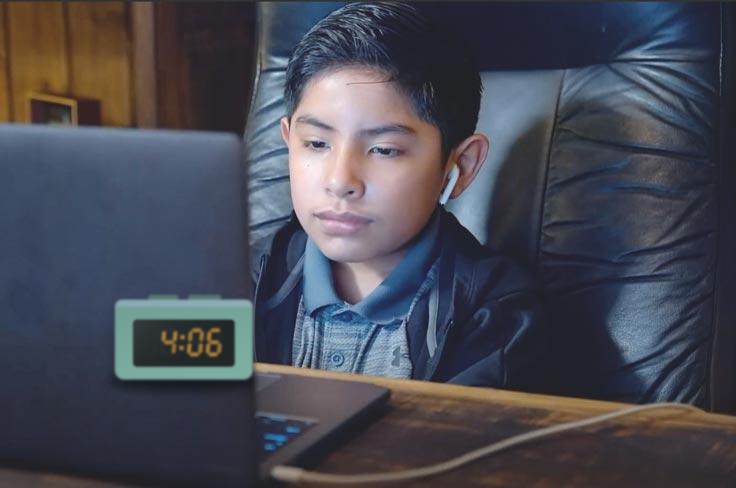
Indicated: **4:06**
